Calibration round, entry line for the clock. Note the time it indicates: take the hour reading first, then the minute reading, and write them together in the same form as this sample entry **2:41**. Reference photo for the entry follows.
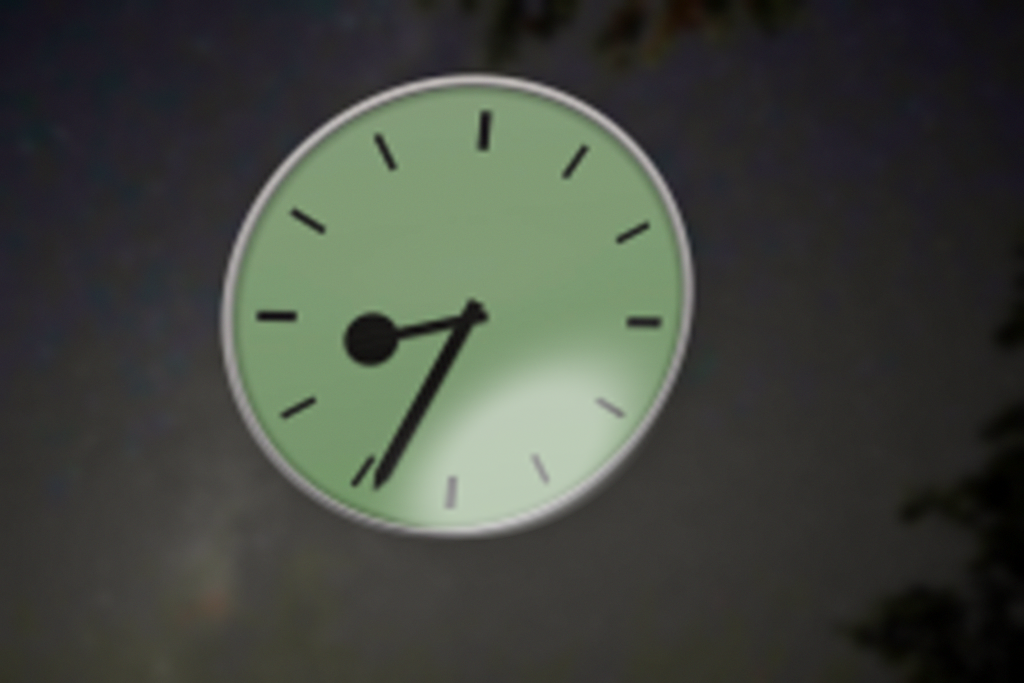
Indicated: **8:34**
